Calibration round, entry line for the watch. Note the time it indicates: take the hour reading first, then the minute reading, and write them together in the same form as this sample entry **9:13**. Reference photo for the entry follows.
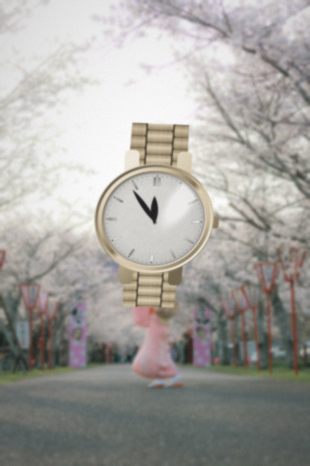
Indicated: **11:54**
